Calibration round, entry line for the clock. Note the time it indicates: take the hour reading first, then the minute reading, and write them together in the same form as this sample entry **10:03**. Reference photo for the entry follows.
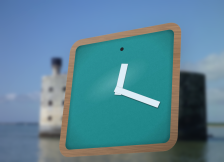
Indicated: **12:19**
